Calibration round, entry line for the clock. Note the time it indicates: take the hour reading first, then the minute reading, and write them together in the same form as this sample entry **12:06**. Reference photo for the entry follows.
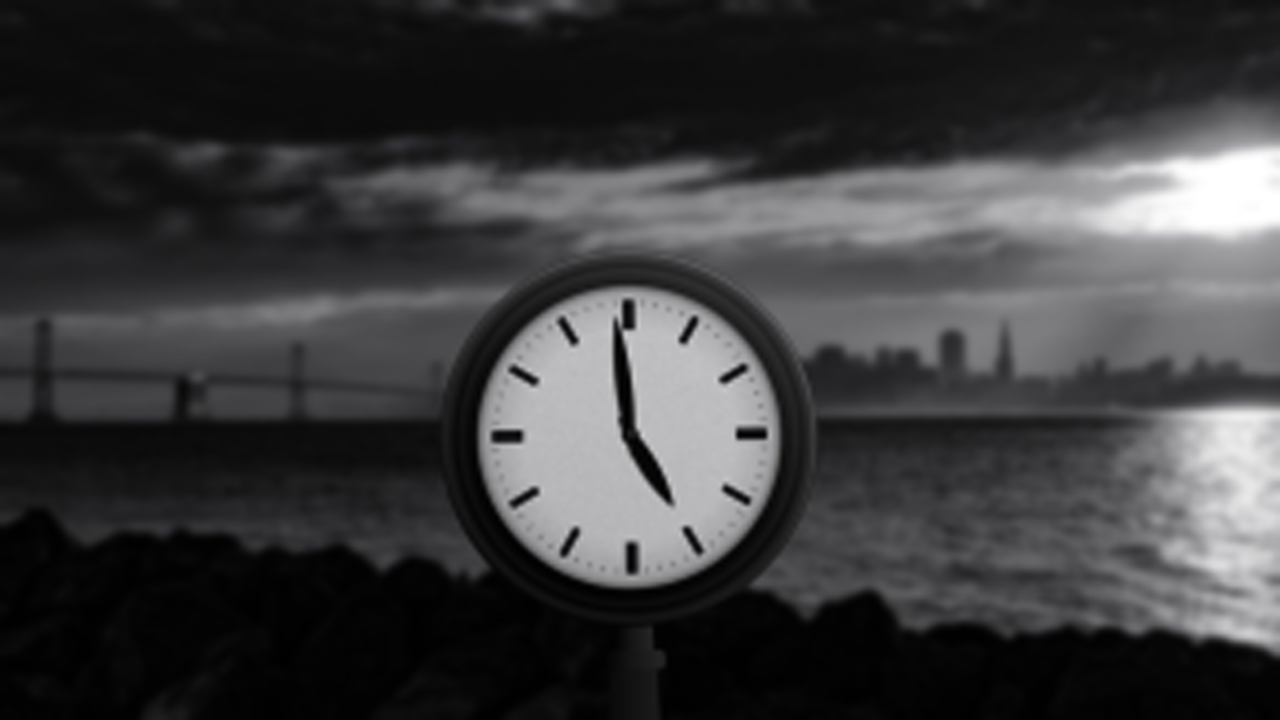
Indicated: **4:59**
